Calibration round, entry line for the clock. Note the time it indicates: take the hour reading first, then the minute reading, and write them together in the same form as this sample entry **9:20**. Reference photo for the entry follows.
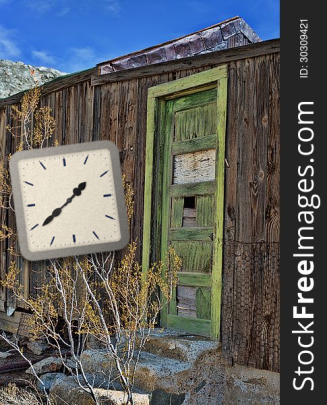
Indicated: **1:39**
